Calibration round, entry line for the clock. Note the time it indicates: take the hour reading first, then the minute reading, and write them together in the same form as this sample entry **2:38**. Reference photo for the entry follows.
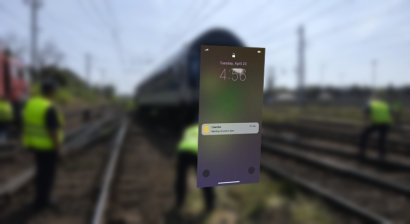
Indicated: **4:56**
